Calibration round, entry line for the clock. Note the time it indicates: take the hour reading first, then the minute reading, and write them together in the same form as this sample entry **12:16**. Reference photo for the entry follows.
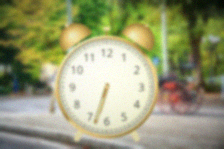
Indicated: **6:33**
